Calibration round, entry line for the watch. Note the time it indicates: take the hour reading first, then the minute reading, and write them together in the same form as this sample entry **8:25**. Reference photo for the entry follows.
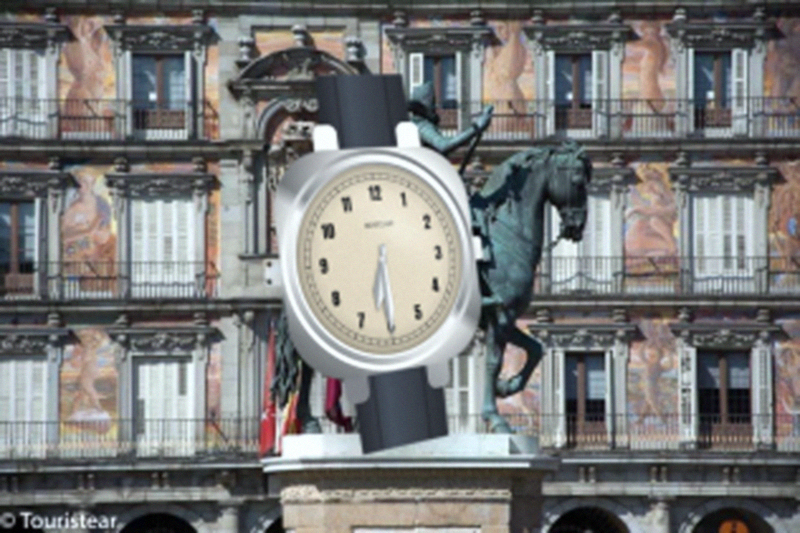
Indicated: **6:30**
